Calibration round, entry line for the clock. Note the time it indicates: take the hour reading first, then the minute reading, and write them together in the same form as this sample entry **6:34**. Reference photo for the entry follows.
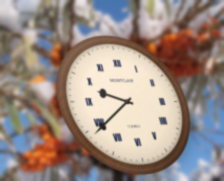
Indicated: **9:39**
